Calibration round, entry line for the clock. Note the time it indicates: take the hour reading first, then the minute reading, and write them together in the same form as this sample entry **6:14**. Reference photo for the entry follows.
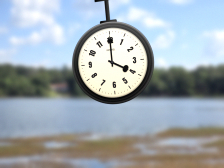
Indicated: **4:00**
